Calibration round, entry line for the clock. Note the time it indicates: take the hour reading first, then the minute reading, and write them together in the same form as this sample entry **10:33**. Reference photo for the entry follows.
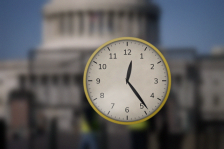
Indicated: **12:24**
